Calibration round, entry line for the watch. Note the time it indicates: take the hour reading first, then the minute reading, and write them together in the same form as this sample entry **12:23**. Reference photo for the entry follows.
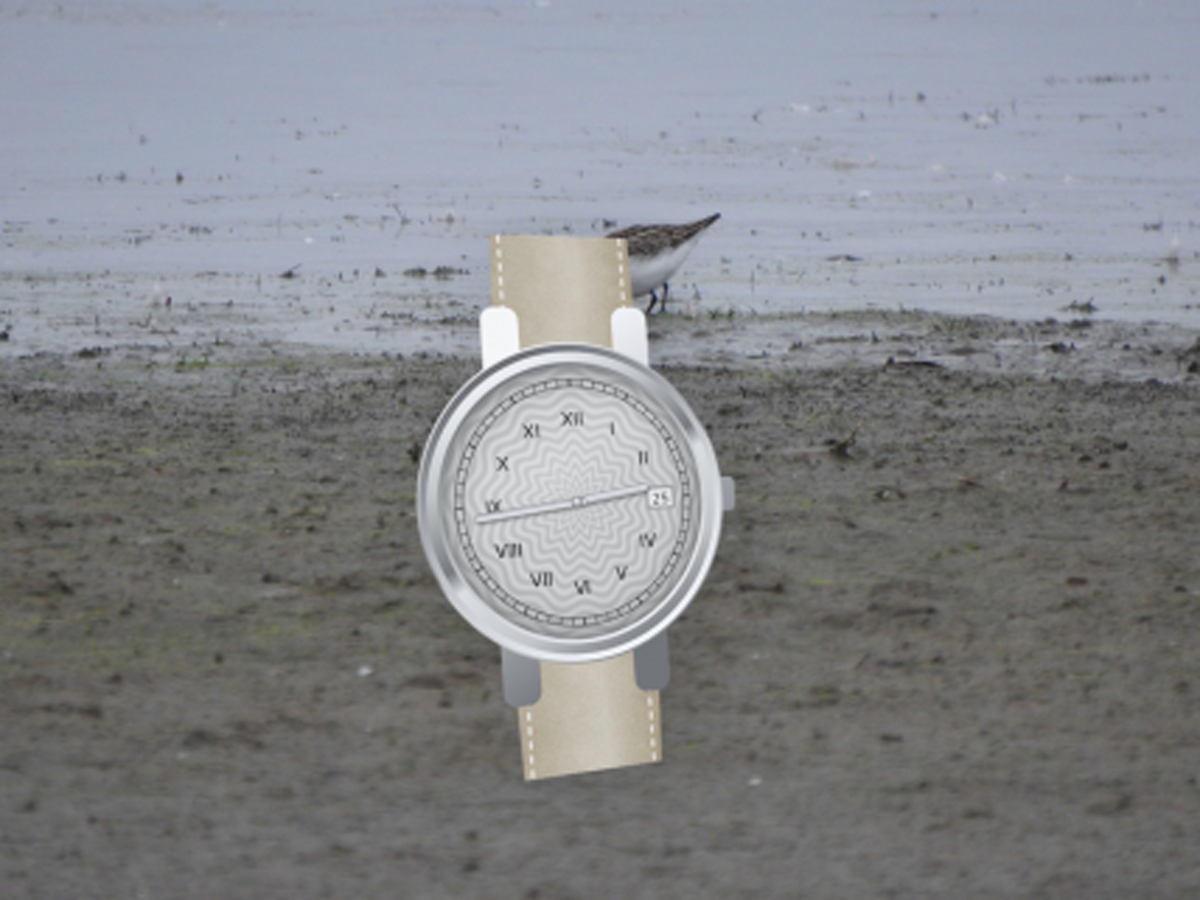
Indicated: **2:44**
